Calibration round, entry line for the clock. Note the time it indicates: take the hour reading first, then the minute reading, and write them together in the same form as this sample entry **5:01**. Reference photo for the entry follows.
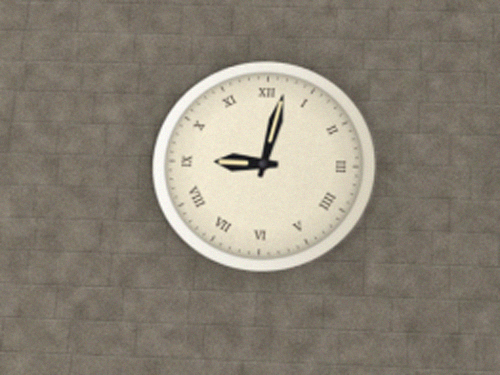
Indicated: **9:02**
